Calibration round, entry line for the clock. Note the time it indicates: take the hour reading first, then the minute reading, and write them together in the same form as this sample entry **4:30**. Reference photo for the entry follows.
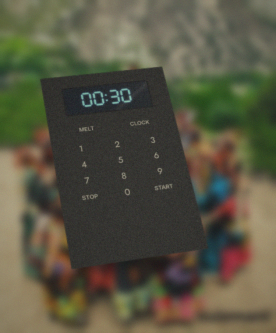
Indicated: **0:30**
